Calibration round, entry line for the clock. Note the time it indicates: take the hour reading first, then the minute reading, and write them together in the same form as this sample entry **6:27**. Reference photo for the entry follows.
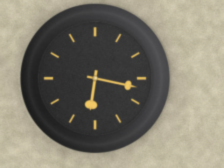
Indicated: **6:17**
